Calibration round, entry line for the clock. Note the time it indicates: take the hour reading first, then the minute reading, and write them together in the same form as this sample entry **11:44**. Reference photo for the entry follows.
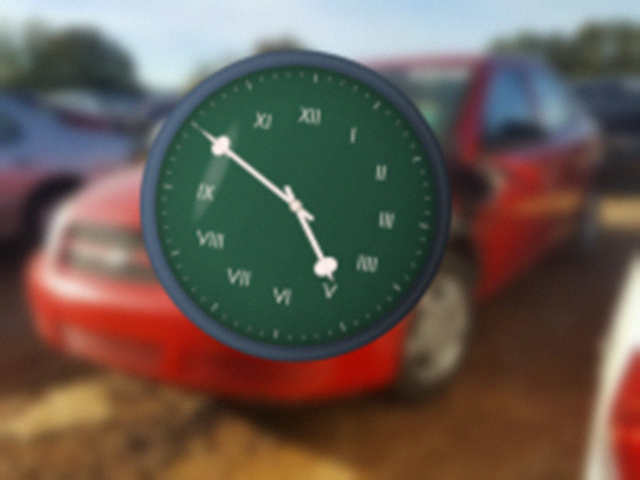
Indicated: **4:50**
